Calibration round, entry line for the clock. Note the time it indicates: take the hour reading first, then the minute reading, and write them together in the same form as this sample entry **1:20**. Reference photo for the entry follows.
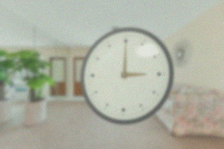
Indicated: **3:00**
